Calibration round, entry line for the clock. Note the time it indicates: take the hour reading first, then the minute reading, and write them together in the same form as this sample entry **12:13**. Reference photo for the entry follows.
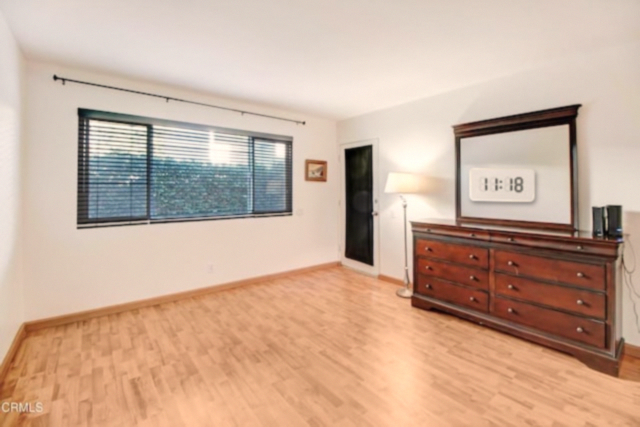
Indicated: **11:18**
